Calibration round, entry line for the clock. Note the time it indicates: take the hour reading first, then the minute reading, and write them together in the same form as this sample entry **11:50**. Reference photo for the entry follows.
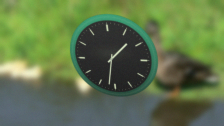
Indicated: **1:32**
